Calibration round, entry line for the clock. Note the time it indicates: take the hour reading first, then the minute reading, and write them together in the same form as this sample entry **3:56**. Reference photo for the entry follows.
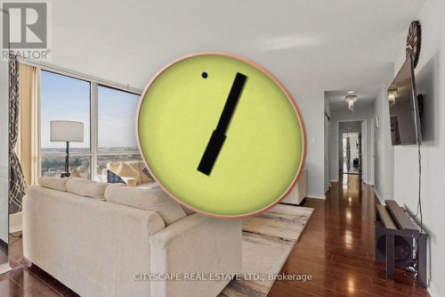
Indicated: **7:05**
